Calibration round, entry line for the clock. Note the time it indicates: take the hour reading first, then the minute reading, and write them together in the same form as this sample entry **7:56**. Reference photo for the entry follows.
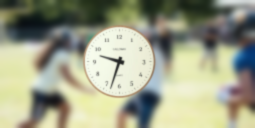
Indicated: **9:33**
